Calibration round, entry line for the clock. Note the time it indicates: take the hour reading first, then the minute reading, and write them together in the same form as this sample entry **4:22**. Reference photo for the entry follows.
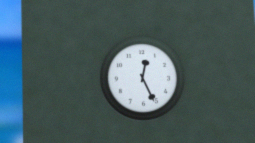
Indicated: **12:26**
